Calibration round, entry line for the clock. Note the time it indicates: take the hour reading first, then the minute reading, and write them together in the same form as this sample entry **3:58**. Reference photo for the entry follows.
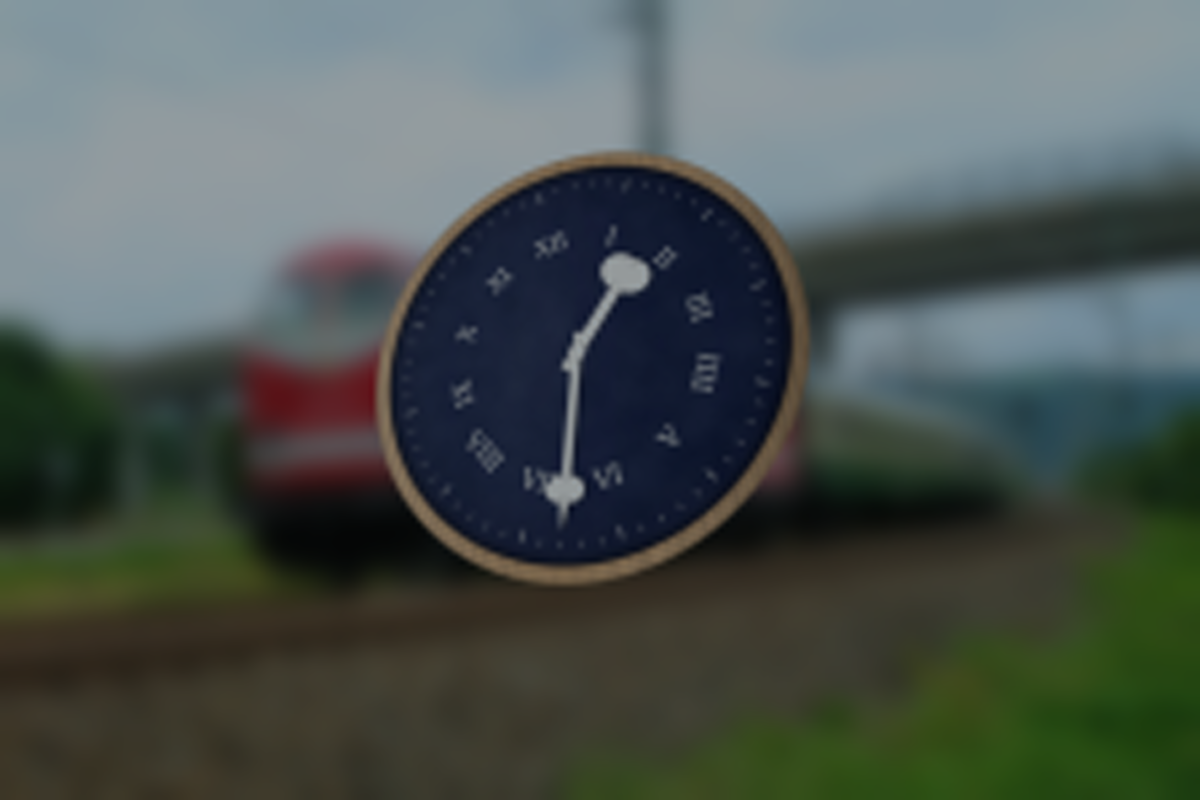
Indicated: **1:33**
